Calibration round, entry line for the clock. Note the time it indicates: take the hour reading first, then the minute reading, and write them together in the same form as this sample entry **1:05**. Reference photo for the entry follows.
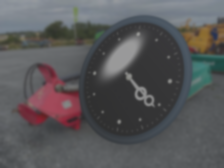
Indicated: **4:21**
